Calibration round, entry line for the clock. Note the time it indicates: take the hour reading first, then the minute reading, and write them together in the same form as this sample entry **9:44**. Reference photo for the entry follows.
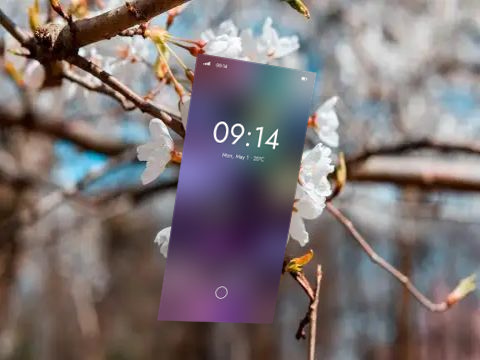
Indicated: **9:14**
